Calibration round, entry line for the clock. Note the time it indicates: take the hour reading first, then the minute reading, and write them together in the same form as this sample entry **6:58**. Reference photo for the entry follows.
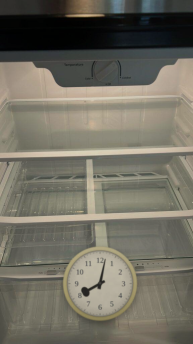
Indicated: **8:02**
